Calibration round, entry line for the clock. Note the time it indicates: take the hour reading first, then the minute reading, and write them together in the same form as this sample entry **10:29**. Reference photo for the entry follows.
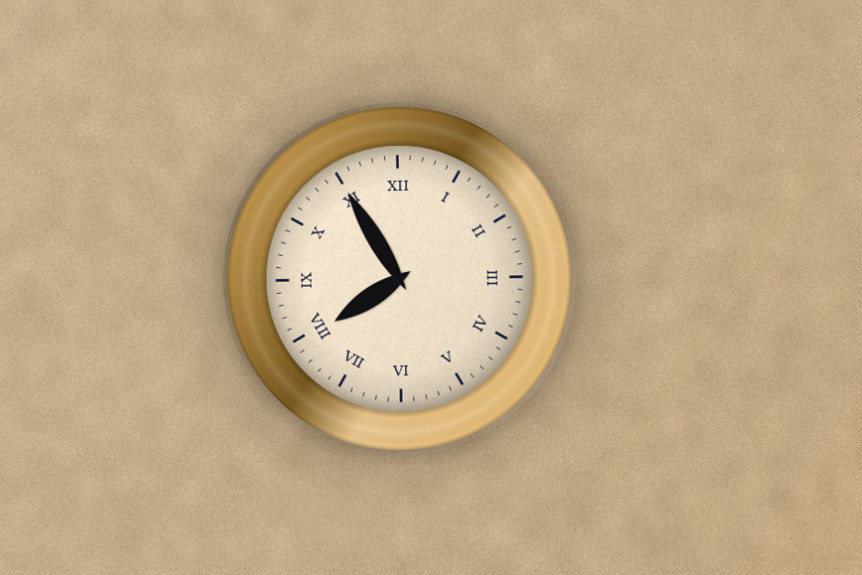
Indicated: **7:55**
